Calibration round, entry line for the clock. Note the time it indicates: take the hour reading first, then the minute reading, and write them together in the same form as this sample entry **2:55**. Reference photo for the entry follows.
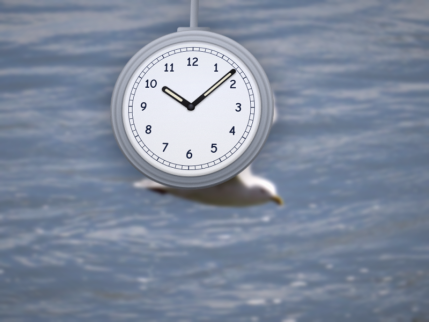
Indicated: **10:08**
